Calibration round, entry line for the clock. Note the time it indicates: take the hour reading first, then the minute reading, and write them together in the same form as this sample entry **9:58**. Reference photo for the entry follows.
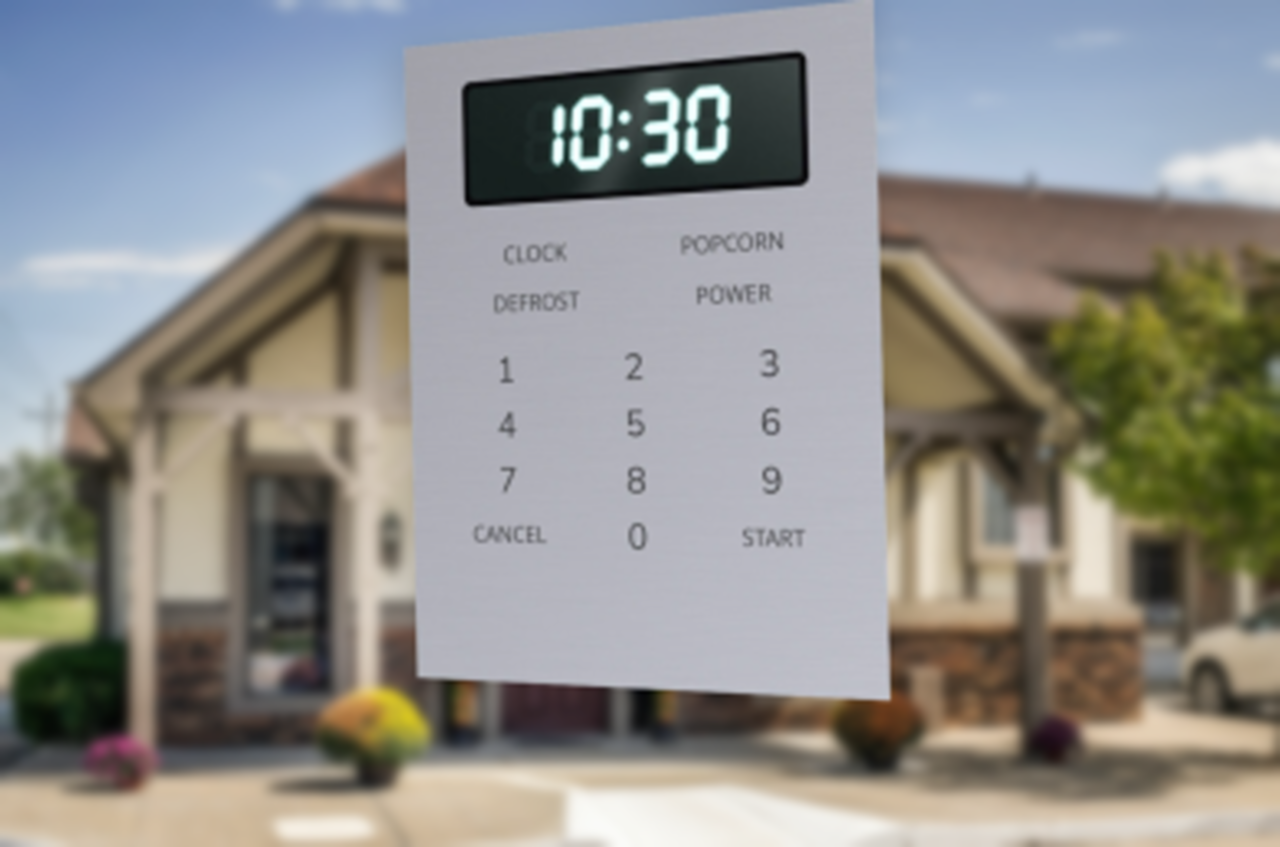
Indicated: **10:30**
